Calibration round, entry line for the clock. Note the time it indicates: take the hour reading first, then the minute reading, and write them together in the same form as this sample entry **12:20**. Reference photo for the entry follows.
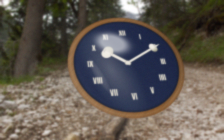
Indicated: **10:10**
